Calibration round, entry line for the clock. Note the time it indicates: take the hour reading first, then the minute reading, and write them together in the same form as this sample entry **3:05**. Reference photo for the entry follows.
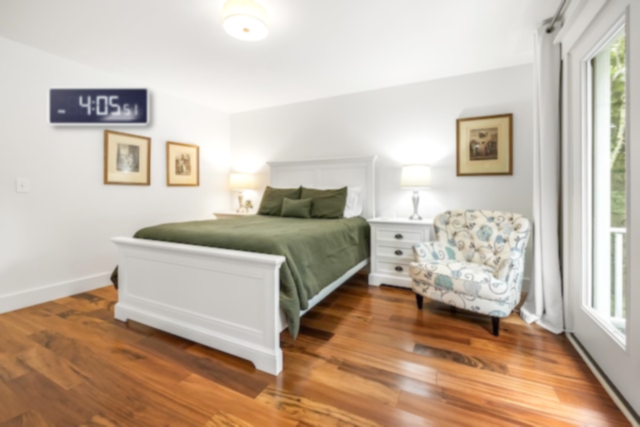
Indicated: **4:05**
